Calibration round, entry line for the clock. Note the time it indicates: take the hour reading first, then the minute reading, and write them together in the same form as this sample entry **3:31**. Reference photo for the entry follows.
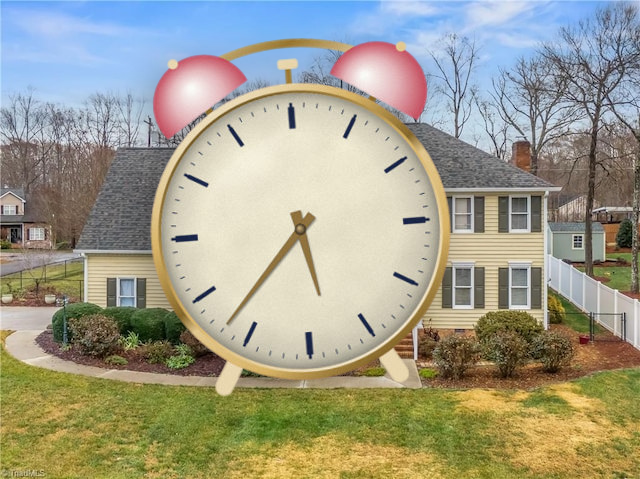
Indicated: **5:37**
